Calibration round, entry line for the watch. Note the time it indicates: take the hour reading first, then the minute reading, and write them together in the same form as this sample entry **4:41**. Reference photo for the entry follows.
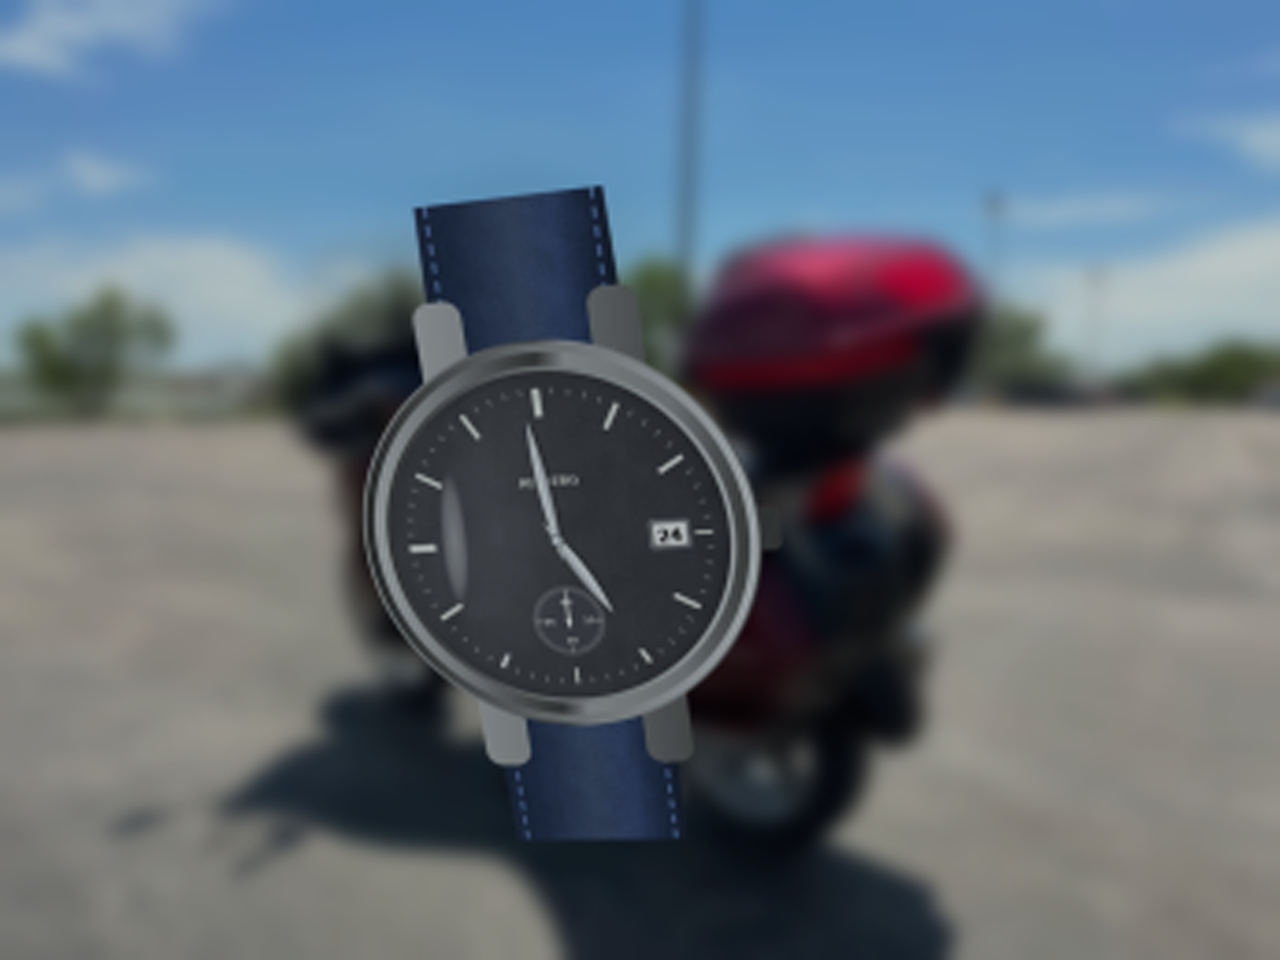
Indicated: **4:59**
